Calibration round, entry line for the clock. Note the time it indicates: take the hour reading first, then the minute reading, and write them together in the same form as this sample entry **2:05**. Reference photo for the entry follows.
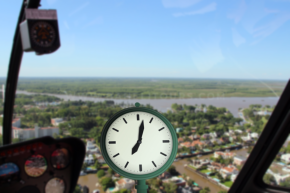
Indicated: **7:02**
